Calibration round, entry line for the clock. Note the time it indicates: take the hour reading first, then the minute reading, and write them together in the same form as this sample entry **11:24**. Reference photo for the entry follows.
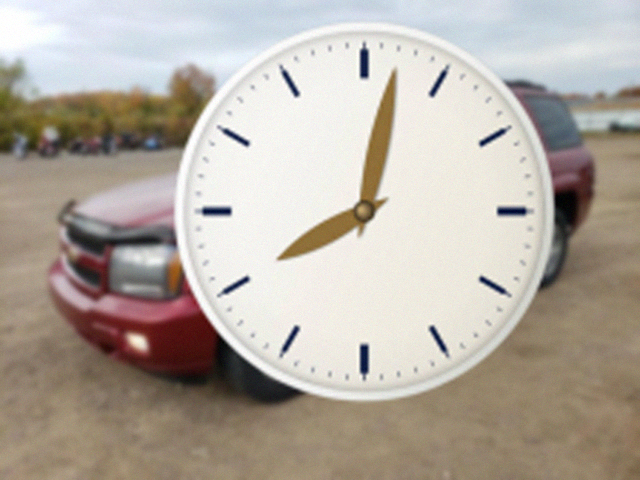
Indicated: **8:02**
